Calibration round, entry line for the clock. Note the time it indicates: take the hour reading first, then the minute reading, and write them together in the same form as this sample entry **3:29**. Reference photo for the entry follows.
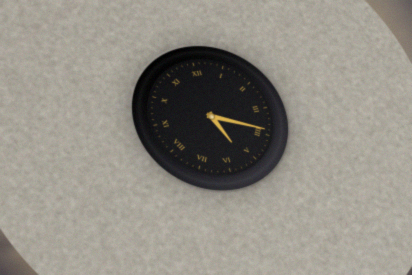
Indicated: **5:19**
